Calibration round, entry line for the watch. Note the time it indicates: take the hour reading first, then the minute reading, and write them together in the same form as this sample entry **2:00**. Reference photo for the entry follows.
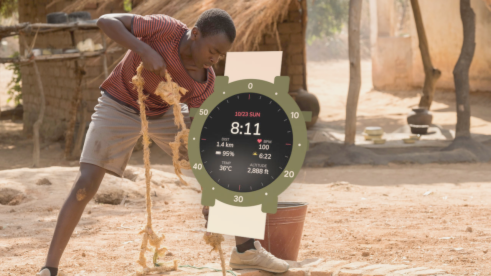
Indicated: **8:11**
